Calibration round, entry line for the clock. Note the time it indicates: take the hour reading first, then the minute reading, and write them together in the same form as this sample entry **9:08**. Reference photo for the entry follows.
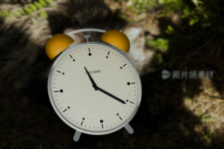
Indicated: **11:21**
